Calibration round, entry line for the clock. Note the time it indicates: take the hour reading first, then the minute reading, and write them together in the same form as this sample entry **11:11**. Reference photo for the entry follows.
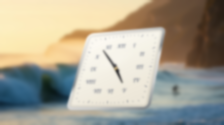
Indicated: **4:53**
